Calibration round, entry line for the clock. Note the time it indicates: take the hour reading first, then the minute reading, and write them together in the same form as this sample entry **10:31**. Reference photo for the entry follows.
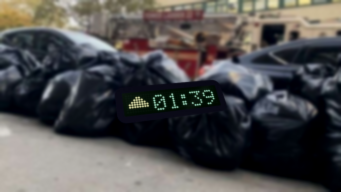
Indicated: **1:39**
